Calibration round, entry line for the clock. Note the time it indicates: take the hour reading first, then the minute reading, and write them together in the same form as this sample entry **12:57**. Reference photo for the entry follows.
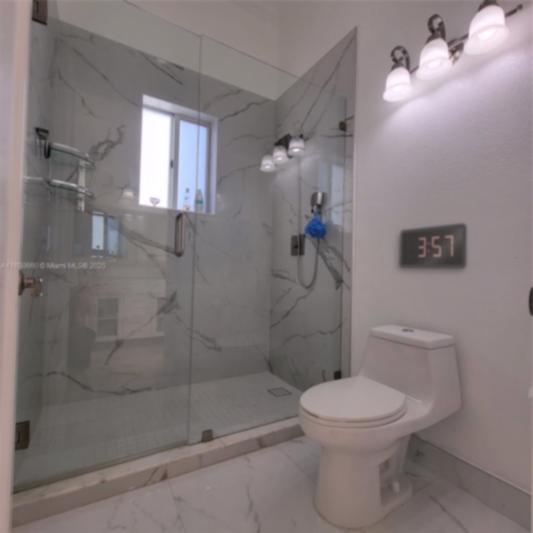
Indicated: **3:57**
